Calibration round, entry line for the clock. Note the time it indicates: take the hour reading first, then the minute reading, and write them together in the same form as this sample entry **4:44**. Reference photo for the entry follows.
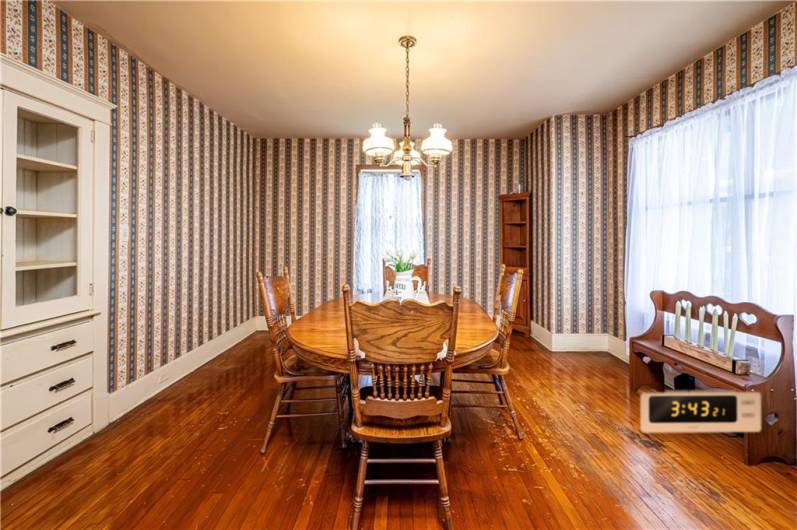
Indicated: **3:43**
